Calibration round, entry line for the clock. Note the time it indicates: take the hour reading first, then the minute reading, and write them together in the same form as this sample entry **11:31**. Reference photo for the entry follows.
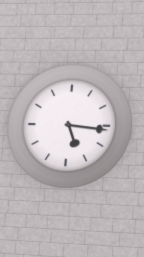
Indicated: **5:16**
